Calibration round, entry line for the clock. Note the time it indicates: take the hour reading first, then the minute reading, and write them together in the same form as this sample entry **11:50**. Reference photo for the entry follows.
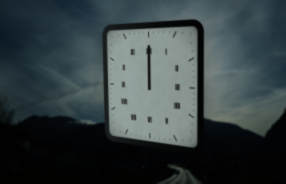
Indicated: **12:00**
